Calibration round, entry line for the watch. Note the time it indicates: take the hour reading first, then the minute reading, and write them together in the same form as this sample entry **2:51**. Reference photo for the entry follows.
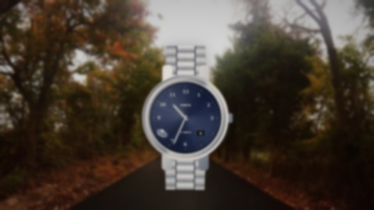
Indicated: **10:34**
